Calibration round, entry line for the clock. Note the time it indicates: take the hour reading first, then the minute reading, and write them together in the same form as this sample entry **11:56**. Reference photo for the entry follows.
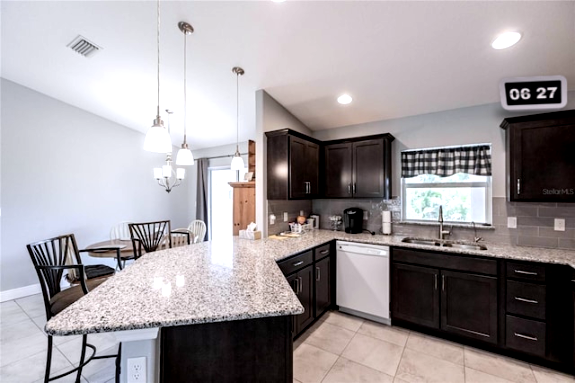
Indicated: **6:27**
